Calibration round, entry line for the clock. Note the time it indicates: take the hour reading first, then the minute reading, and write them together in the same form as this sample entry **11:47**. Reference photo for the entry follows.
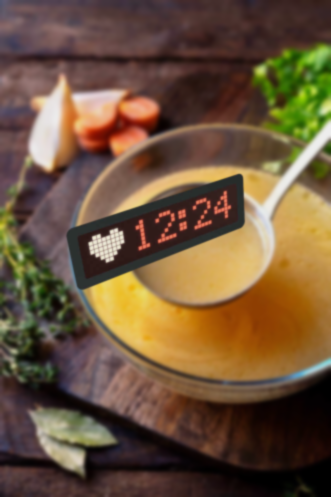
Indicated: **12:24**
